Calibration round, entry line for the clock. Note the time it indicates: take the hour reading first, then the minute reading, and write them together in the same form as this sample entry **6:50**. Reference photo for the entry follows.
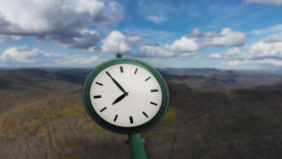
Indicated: **7:55**
